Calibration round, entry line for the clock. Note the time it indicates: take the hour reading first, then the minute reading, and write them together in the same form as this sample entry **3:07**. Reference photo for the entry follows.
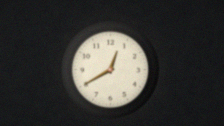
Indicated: **12:40**
